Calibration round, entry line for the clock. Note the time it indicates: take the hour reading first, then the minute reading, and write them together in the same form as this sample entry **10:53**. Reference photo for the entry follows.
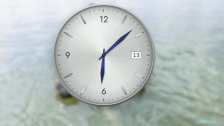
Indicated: **6:08**
